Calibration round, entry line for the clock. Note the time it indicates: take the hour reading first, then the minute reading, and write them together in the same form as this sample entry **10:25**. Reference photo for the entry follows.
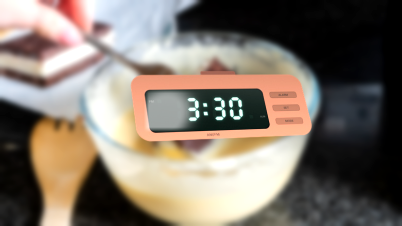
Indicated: **3:30**
